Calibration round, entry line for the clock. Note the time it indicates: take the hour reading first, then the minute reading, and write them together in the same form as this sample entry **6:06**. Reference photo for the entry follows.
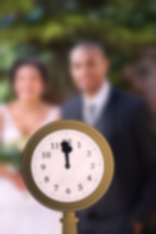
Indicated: **11:59**
